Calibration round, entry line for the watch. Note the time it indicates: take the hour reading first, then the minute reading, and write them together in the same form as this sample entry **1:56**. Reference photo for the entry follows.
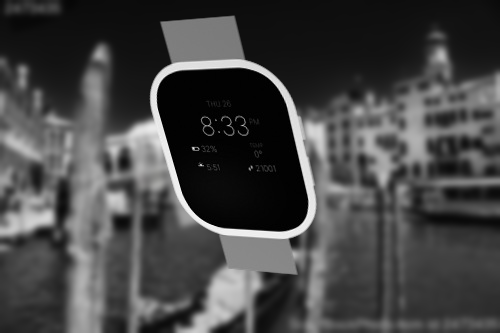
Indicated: **8:33**
